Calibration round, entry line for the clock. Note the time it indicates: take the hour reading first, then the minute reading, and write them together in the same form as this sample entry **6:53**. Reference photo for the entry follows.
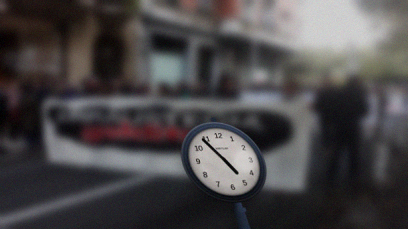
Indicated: **4:54**
